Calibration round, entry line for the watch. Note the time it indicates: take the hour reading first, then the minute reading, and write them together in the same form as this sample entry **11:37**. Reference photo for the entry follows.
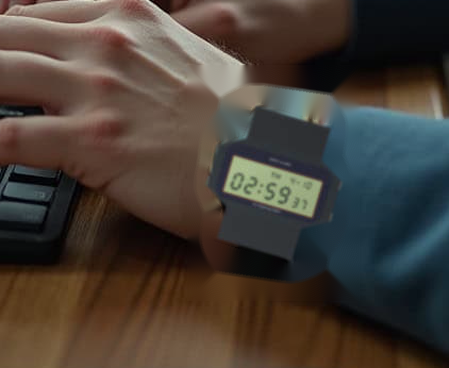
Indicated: **2:59**
